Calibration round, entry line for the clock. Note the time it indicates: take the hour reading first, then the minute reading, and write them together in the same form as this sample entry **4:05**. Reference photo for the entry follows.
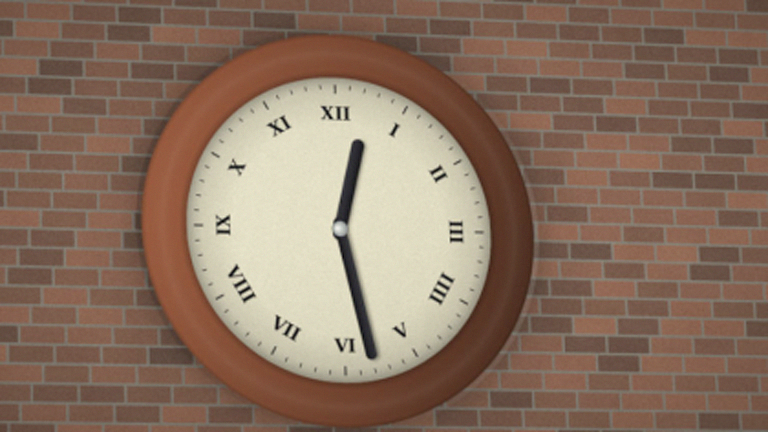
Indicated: **12:28**
